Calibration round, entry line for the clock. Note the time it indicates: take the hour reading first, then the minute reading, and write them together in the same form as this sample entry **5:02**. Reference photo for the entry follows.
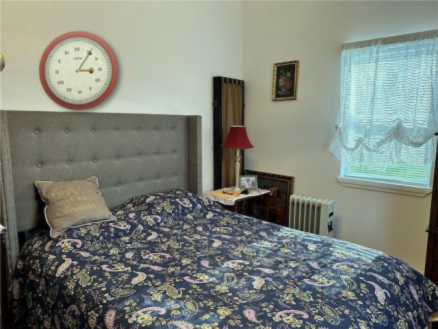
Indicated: **3:06**
